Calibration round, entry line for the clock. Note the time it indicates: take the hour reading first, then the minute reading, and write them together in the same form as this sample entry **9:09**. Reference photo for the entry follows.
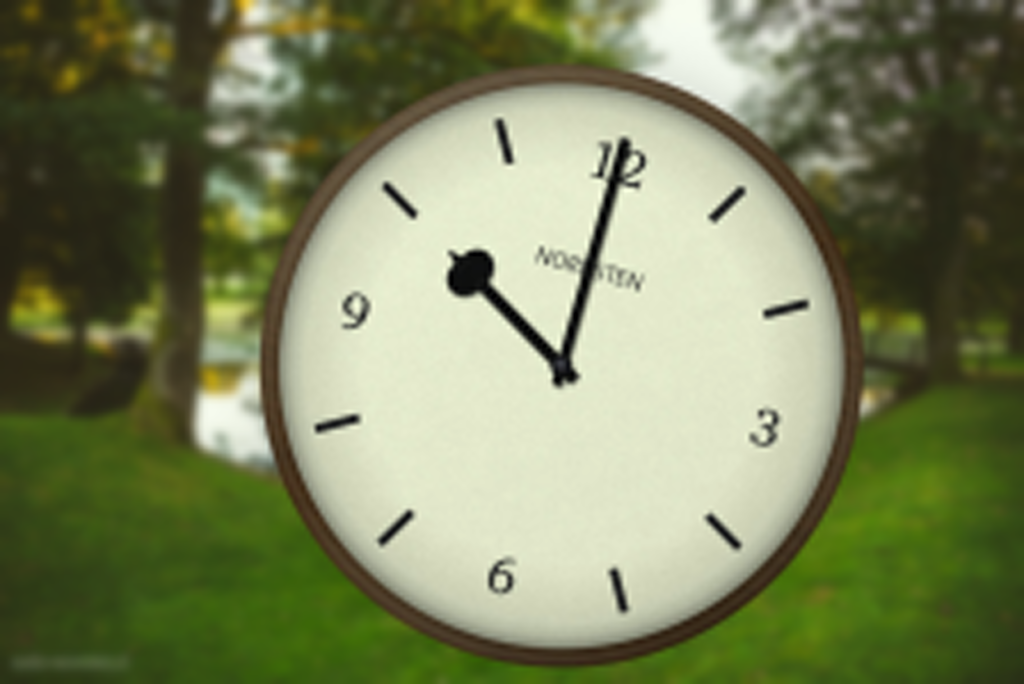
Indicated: **10:00**
